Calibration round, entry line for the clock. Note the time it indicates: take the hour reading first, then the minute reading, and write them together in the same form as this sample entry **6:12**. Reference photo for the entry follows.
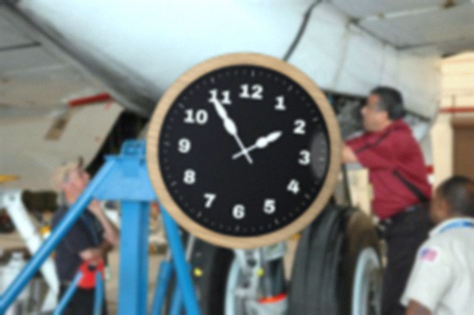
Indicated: **1:54**
